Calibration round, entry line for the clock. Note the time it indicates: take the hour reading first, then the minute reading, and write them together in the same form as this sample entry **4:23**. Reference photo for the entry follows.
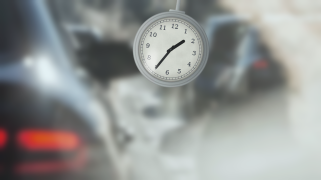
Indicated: **1:35**
